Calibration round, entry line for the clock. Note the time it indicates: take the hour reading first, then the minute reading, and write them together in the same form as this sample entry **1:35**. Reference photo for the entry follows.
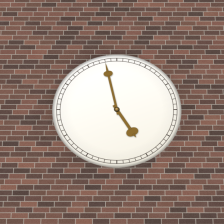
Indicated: **4:58**
